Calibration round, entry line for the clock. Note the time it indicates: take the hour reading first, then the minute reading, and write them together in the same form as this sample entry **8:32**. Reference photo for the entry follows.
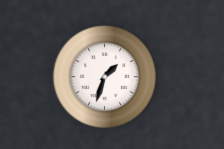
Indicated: **1:33**
